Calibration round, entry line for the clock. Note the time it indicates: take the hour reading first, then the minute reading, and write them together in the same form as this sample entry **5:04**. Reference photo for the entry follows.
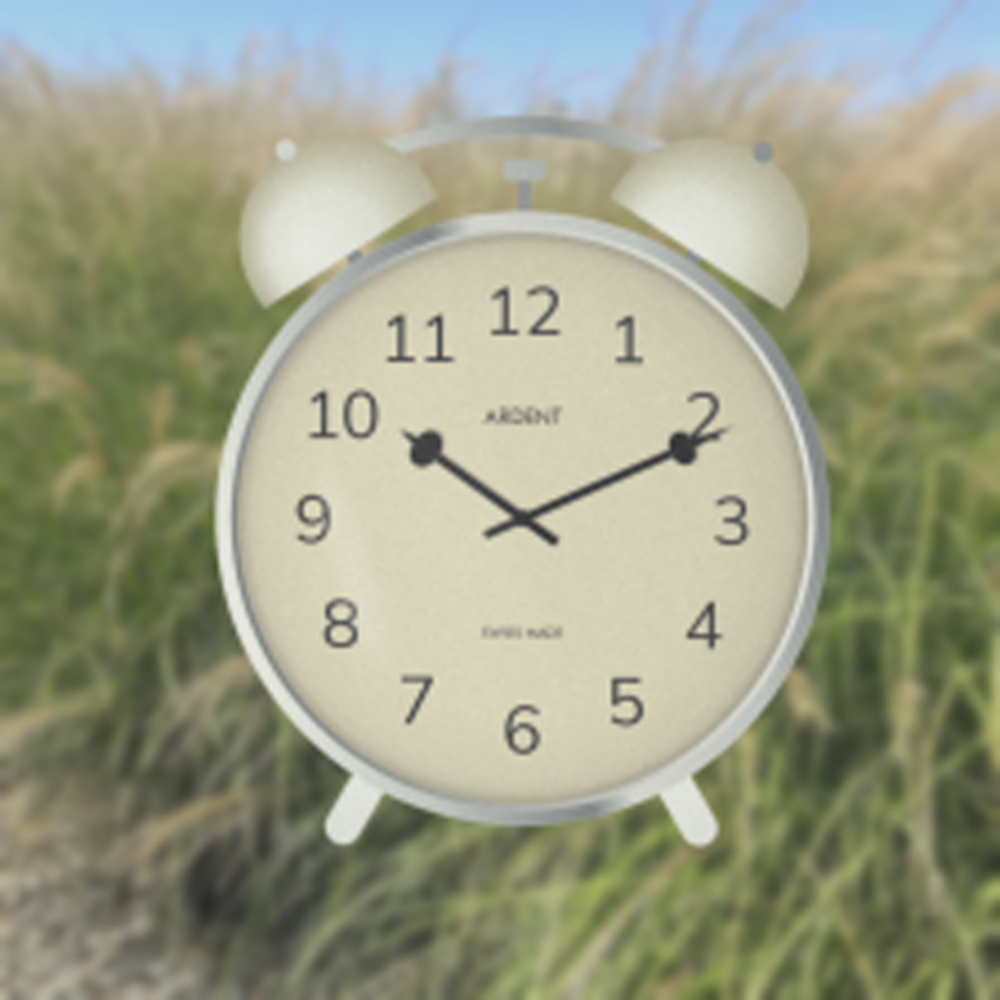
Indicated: **10:11**
